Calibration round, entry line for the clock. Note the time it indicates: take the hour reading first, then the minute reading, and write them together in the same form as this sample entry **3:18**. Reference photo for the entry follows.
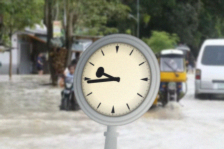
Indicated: **9:44**
